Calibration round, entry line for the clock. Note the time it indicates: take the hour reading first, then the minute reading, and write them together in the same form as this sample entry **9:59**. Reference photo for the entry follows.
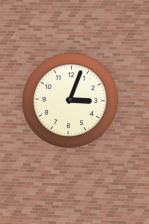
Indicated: **3:03**
